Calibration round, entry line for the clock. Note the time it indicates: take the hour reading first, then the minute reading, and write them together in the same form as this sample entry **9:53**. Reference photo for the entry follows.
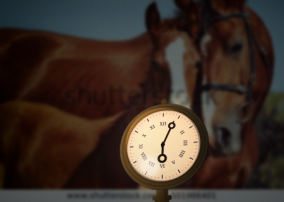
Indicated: **6:04**
